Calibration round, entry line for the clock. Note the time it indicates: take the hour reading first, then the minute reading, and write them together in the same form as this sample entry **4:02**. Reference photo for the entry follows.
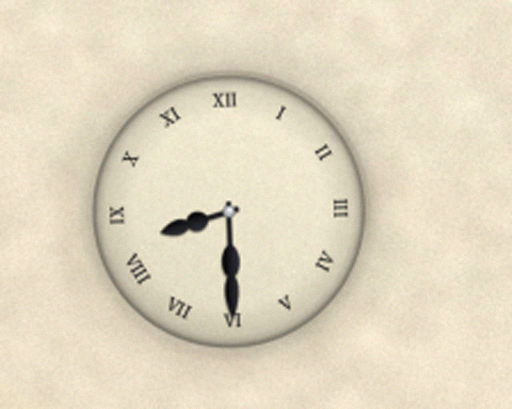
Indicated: **8:30**
